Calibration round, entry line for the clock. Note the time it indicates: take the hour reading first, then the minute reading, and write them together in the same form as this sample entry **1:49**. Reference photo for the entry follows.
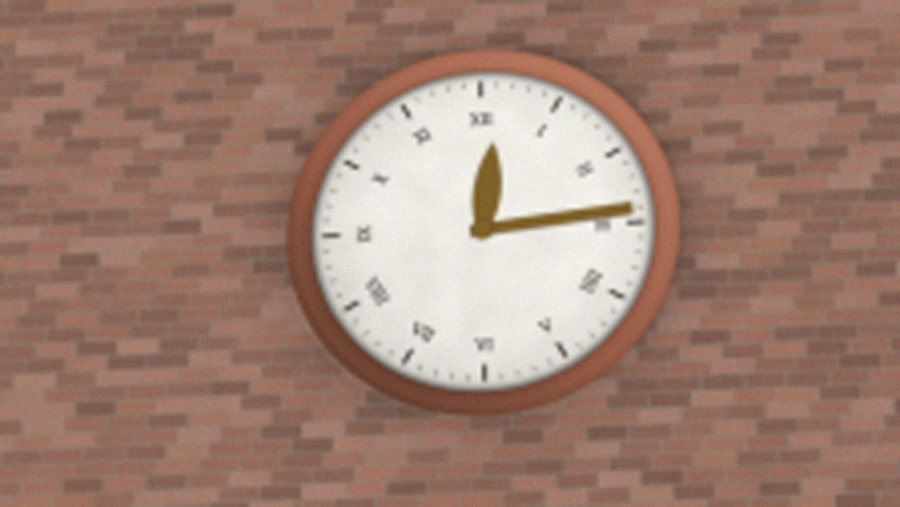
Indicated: **12:14**
